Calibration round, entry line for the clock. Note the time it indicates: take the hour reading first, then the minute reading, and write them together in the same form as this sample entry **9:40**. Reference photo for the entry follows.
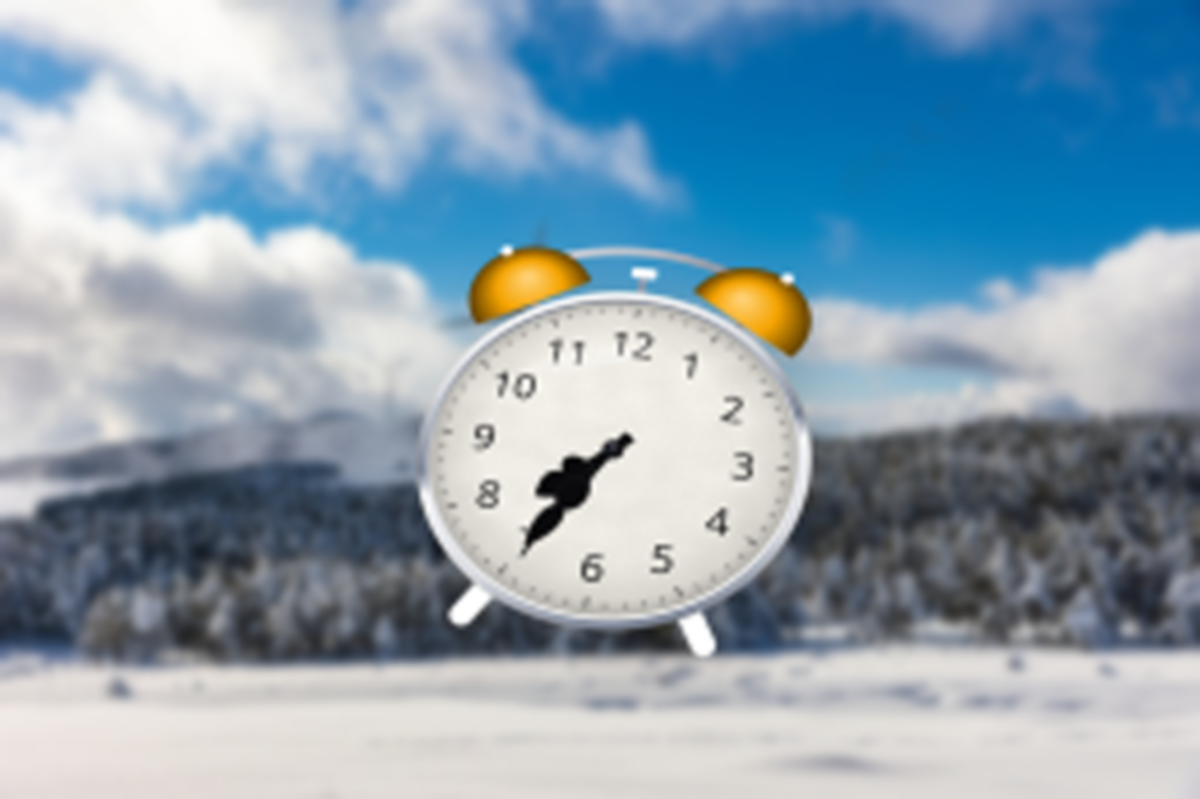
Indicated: **7:35**
